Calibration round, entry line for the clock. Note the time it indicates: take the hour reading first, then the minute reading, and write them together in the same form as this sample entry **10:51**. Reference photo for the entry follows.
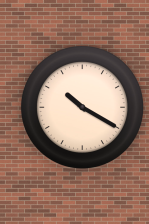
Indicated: **10:20**
